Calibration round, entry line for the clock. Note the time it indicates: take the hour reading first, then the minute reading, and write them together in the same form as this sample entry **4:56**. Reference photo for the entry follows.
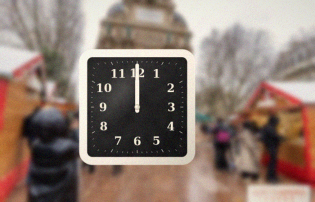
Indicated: **12:00**
